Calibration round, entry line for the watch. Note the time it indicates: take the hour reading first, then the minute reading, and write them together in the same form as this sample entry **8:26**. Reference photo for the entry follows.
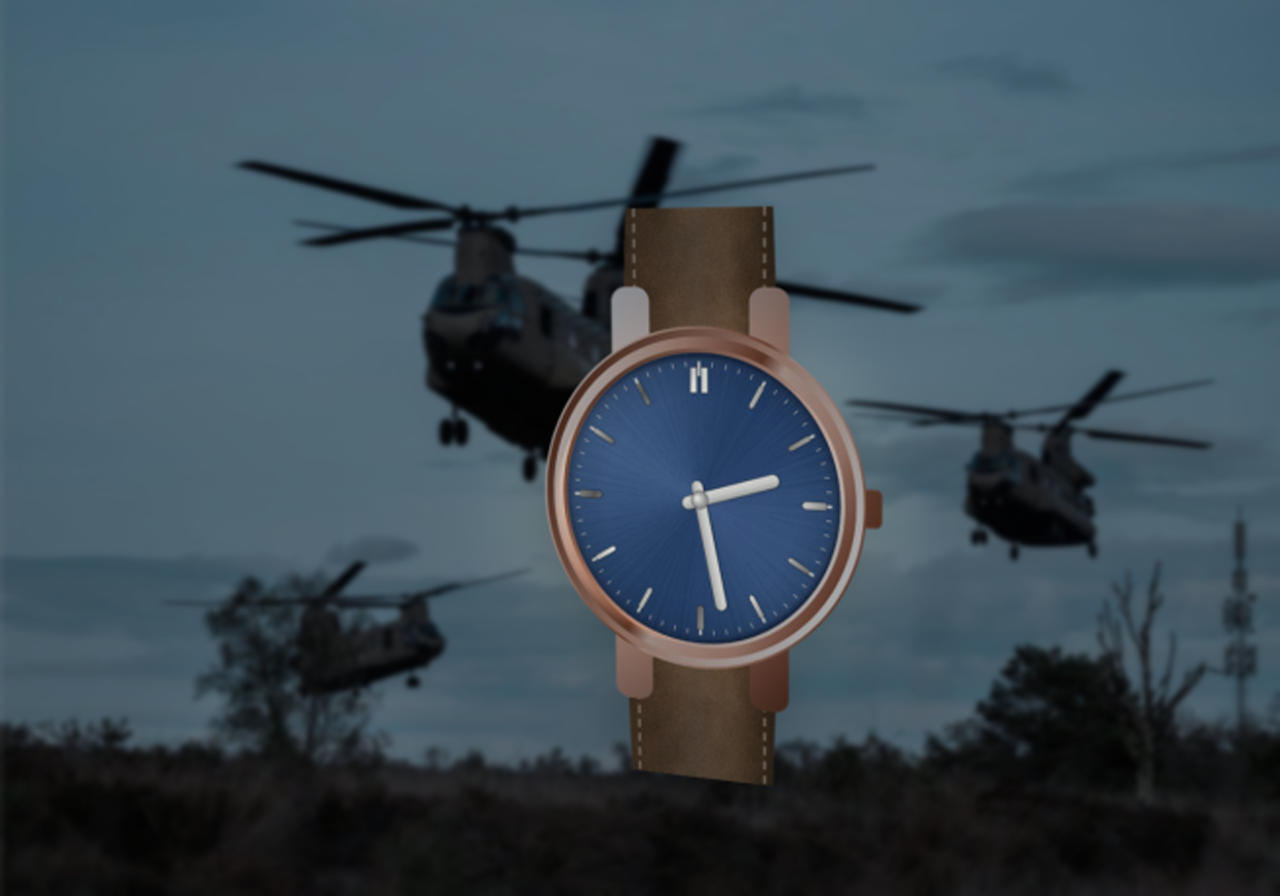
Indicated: **2:28**
